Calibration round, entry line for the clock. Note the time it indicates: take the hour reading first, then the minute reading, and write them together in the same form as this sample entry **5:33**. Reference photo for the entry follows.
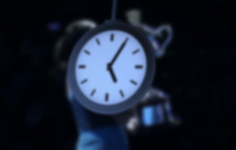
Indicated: **5:05**
